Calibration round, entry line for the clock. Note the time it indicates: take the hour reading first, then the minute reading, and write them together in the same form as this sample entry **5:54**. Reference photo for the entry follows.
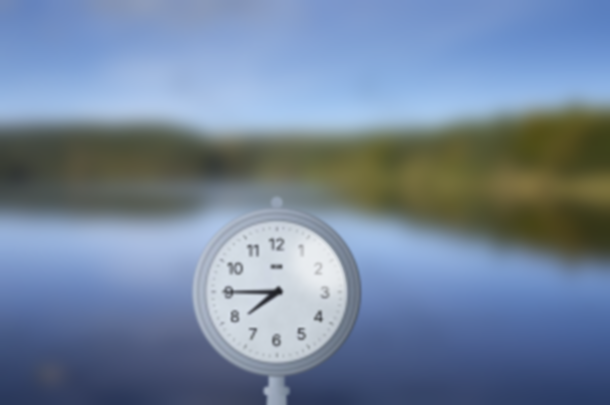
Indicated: **7:45**
